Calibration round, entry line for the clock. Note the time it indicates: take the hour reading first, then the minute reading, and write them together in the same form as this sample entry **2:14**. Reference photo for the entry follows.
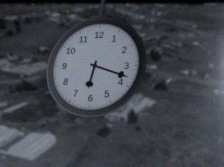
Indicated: **6:18**
